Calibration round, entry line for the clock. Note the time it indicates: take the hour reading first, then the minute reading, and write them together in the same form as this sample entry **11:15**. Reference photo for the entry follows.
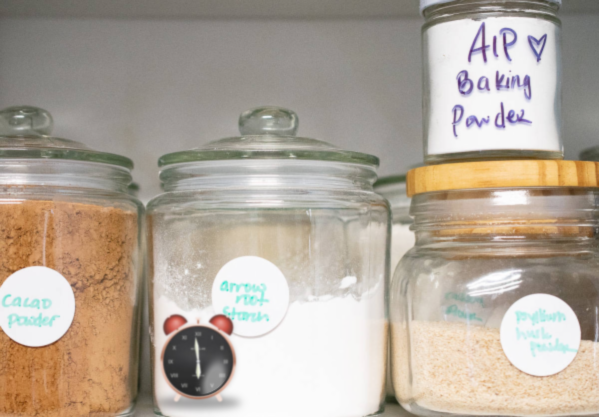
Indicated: **5:59**
